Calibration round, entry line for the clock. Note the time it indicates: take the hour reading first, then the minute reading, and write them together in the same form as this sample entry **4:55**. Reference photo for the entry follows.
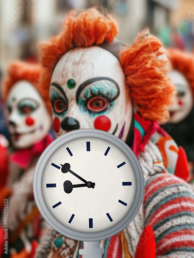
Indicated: **8:51**
